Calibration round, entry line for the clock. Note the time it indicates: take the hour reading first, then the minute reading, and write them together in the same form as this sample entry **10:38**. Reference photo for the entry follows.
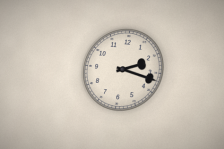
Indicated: **2:17**
